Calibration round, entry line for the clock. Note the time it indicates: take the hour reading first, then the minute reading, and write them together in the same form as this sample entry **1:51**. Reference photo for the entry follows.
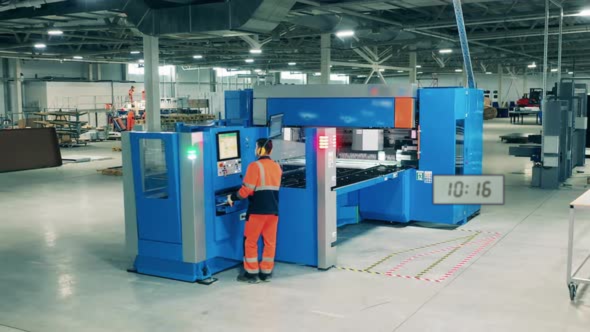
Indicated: **10:16**
